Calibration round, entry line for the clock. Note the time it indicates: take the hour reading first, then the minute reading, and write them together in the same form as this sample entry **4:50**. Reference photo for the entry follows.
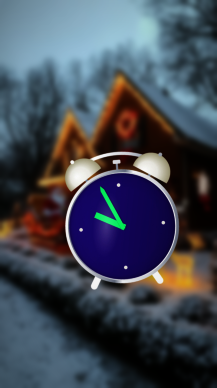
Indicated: **9:56**
